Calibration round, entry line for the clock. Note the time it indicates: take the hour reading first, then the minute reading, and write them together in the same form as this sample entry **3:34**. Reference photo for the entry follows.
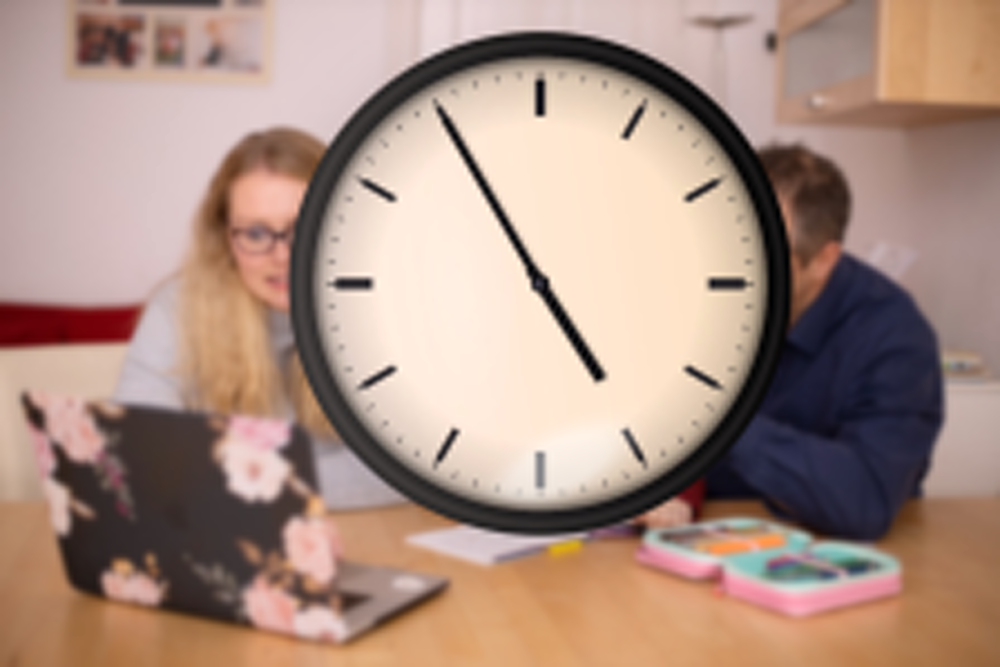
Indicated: **4:55**
